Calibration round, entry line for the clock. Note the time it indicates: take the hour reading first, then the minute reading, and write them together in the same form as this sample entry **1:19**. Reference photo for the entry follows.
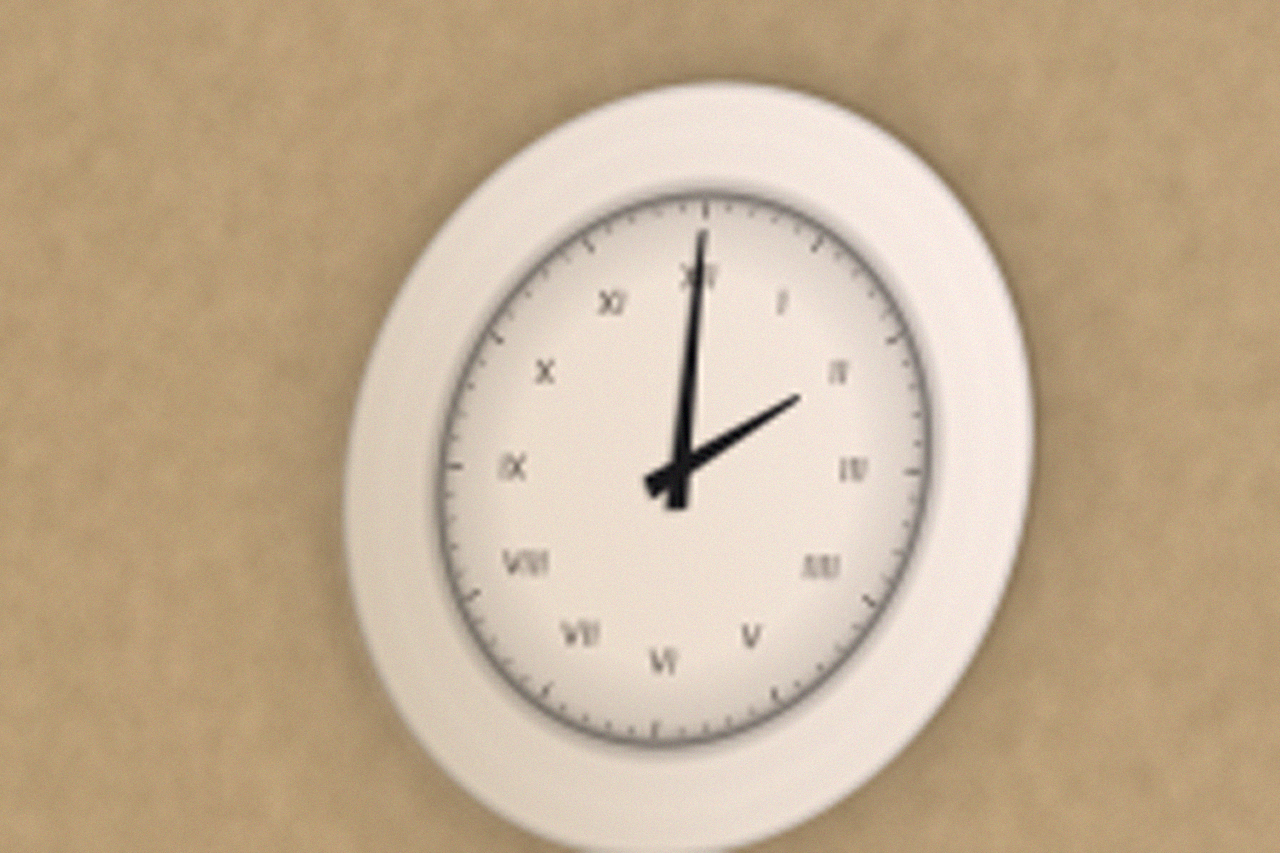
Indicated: **2:00**
